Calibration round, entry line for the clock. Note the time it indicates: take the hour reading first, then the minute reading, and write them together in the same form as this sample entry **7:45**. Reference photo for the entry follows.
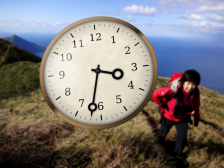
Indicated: **3:32**
